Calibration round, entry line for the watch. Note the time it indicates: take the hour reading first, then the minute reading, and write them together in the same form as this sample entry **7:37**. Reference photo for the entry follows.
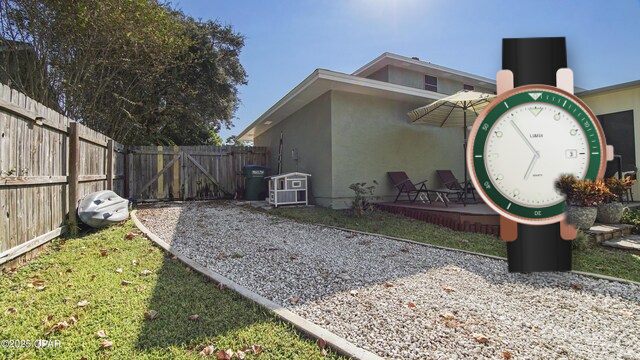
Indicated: **6:54**
